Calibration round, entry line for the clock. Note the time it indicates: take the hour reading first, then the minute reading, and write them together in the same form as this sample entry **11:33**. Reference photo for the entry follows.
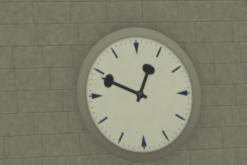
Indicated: **12:49**
